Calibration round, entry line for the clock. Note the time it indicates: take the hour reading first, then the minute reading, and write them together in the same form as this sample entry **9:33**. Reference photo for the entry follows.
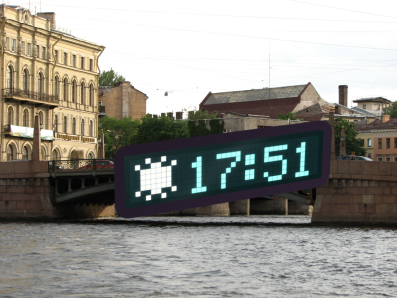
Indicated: **17:51**
